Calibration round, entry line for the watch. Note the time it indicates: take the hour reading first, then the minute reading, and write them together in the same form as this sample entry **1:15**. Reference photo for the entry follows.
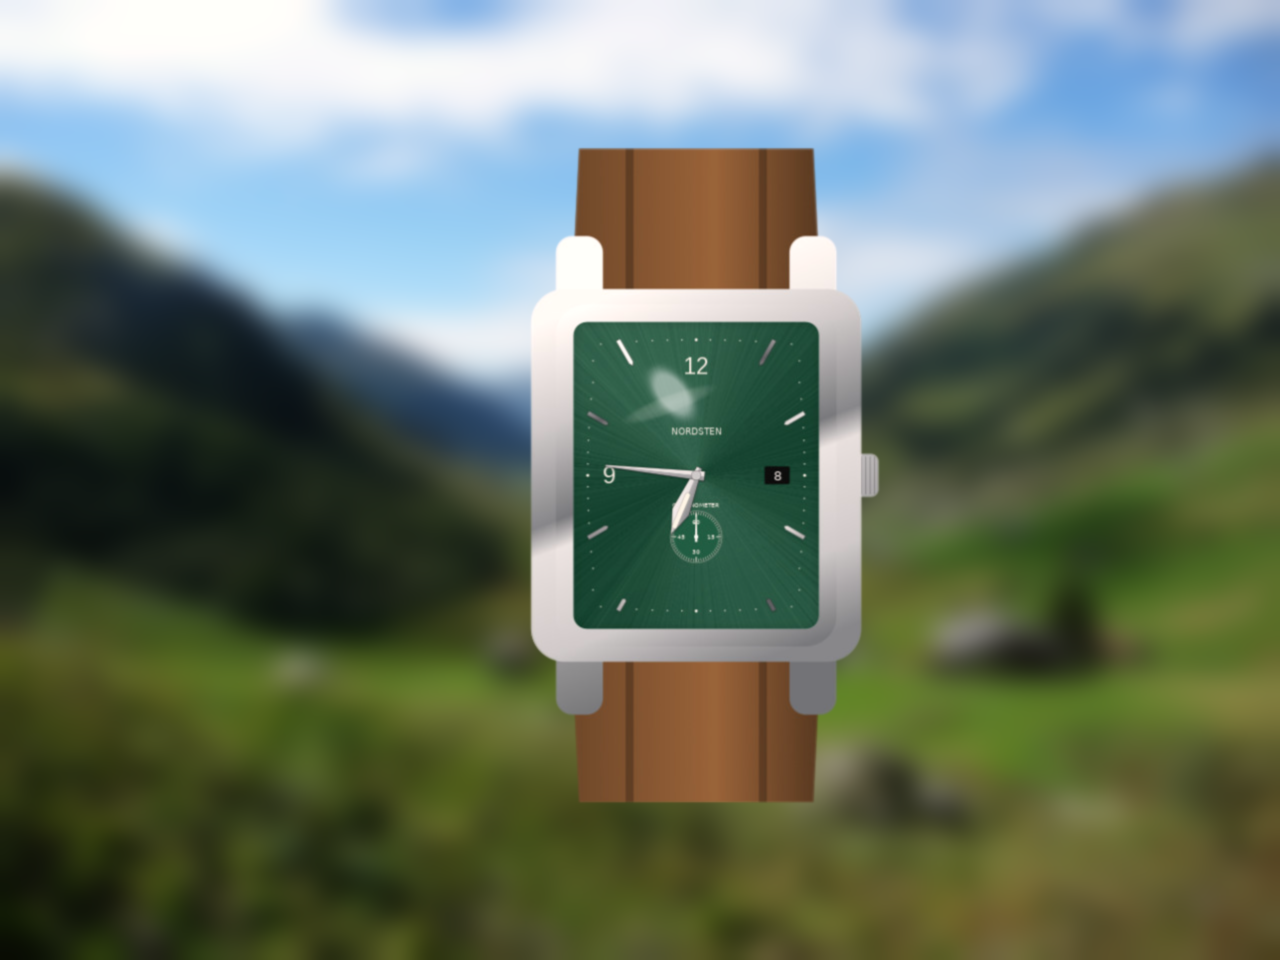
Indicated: **6:46**
